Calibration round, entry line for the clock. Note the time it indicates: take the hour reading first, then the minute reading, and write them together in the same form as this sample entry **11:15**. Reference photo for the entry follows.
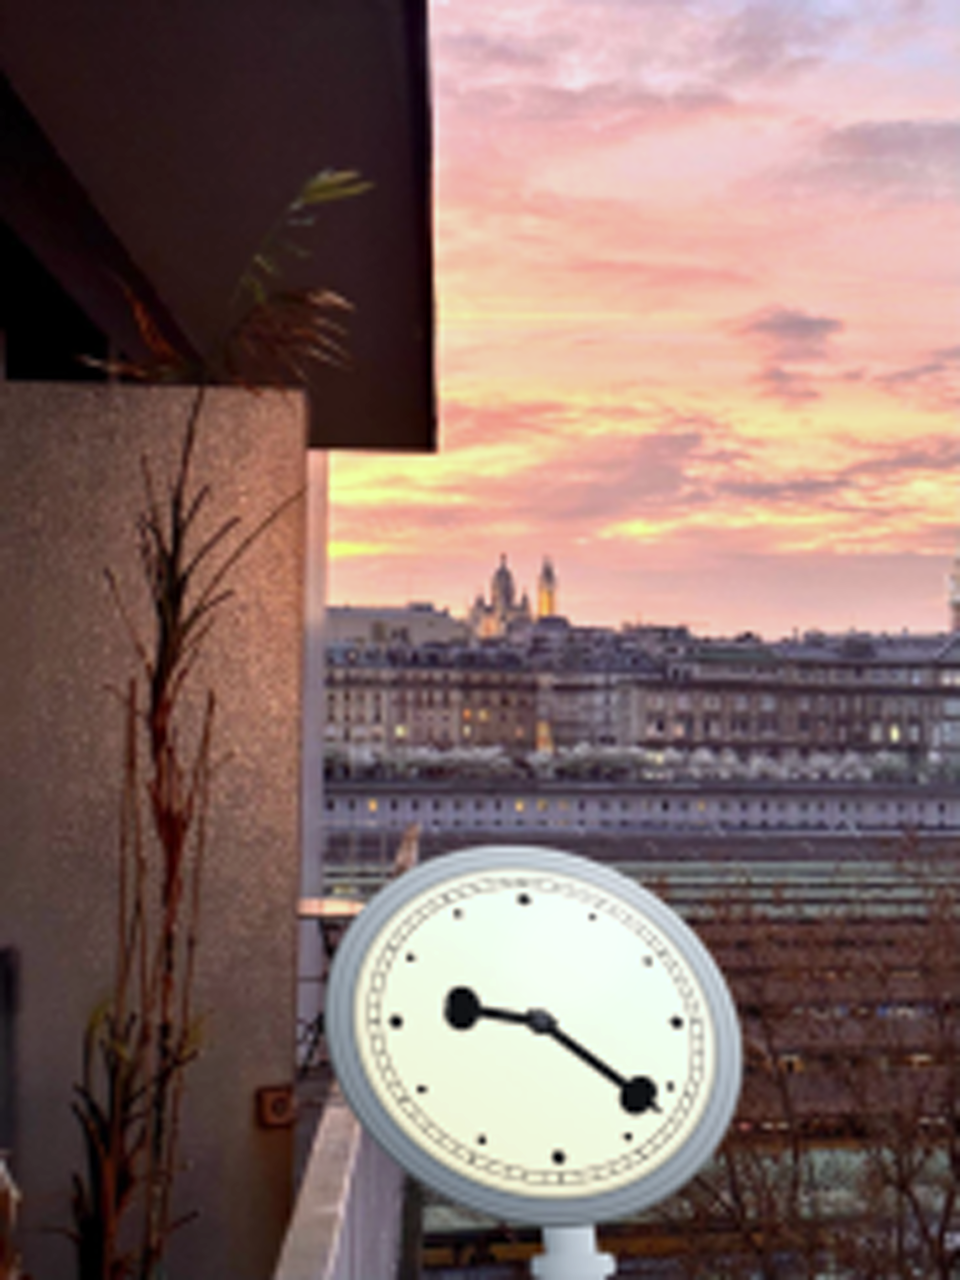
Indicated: **9:22**
